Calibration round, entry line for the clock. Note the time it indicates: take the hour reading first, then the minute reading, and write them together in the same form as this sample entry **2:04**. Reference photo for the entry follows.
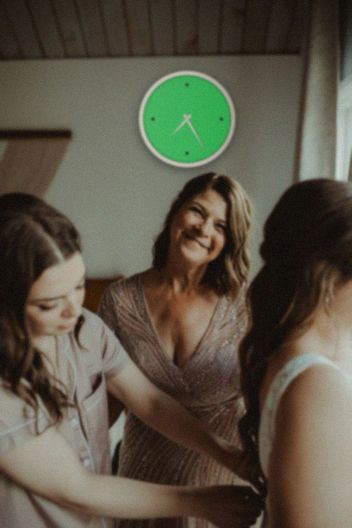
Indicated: **7:25**
